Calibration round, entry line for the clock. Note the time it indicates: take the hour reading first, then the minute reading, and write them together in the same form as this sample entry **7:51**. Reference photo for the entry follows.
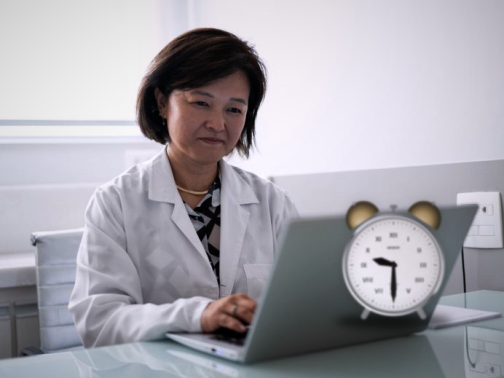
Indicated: **9:30**
